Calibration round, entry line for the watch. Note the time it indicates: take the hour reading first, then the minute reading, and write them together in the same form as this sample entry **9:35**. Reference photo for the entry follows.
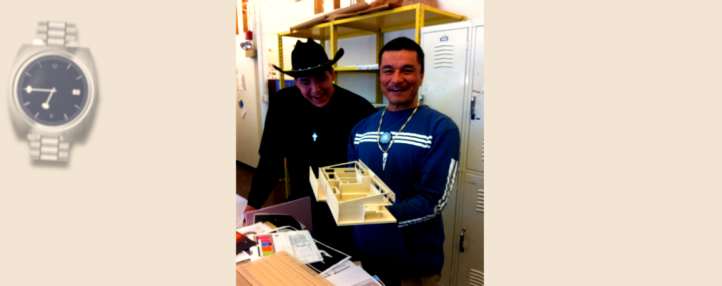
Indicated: **6:45**
